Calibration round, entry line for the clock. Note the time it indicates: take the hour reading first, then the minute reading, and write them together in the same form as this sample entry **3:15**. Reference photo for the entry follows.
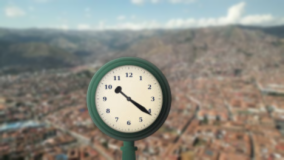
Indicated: **10:21**
